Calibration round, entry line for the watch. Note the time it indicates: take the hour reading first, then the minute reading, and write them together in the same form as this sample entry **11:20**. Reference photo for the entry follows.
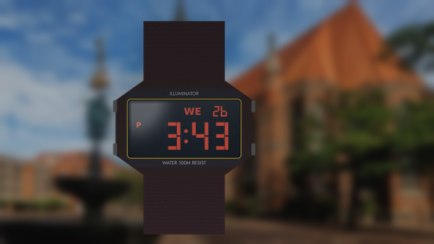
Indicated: **3:43**
